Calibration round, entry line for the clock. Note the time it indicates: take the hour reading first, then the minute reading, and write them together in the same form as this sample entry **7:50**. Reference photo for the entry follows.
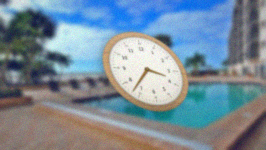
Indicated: **3:37**
